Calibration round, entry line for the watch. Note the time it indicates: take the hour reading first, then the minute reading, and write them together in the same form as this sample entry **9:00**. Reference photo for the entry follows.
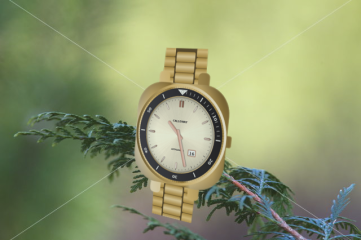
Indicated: **10:27**
